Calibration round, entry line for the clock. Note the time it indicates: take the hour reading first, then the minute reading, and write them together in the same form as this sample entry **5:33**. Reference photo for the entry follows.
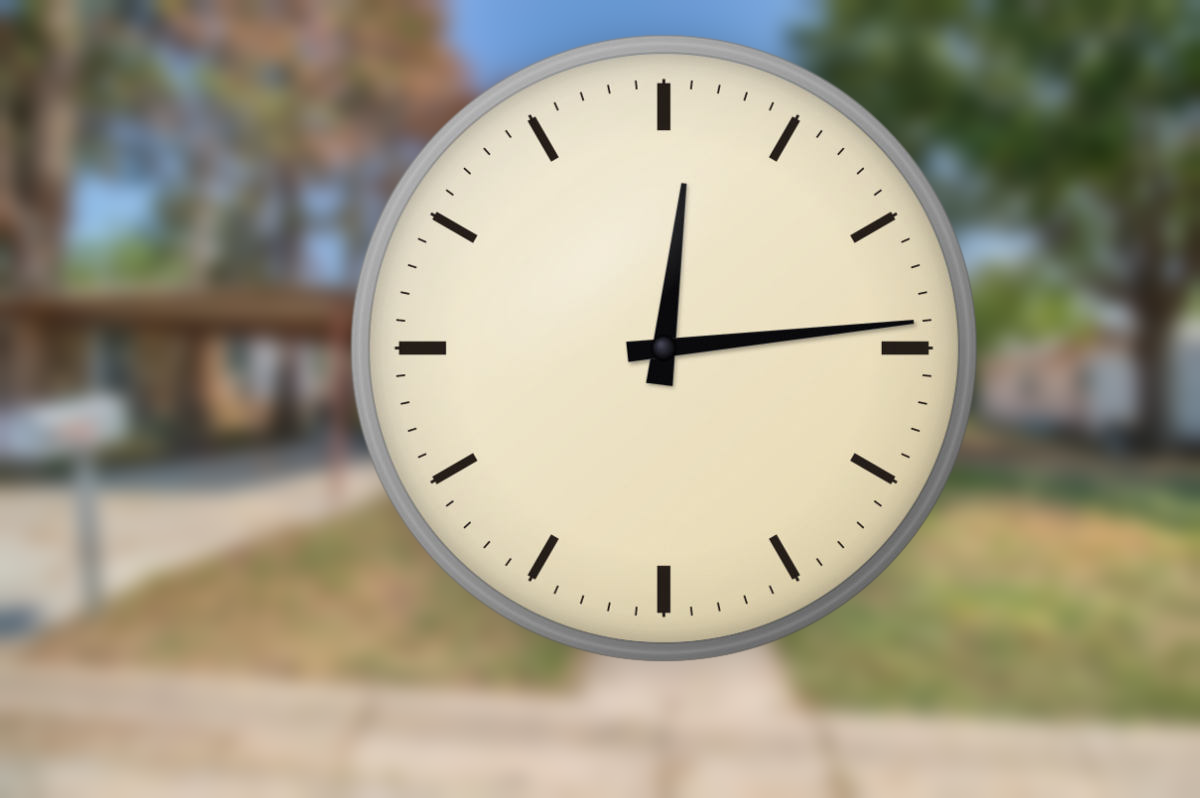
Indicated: **12:14**
